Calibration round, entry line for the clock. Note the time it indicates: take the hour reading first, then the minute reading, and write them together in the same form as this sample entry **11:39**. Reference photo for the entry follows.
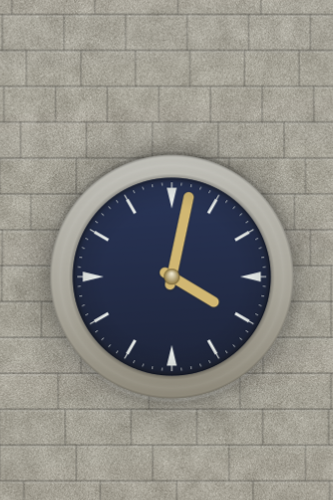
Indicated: **4:02**
